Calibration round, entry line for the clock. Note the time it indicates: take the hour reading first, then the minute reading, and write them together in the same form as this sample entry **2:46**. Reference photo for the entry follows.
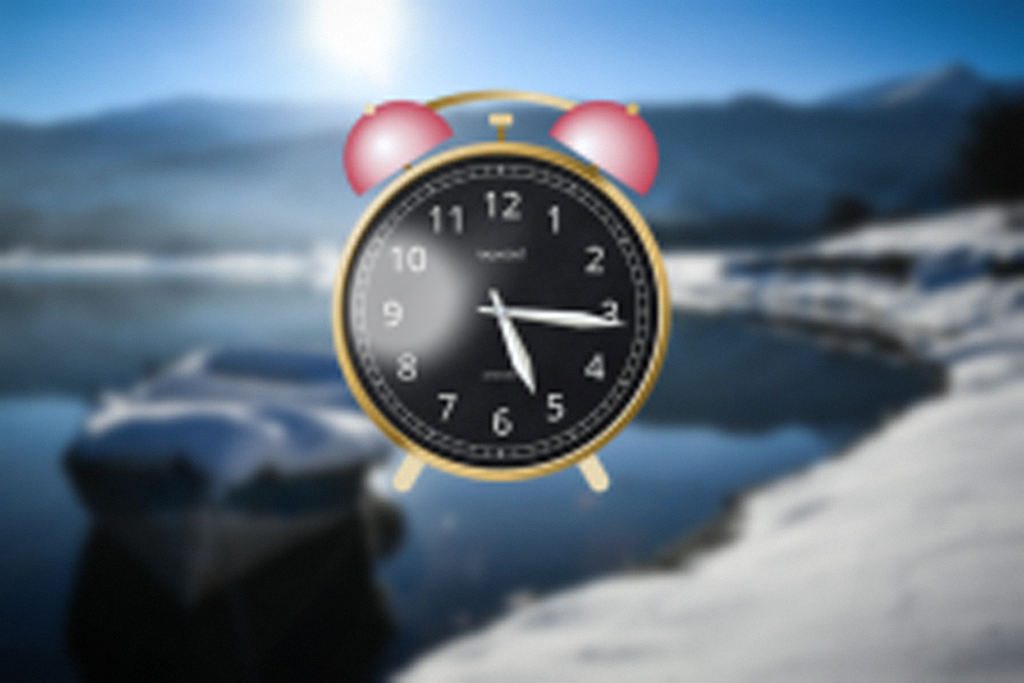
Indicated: **5:16**
